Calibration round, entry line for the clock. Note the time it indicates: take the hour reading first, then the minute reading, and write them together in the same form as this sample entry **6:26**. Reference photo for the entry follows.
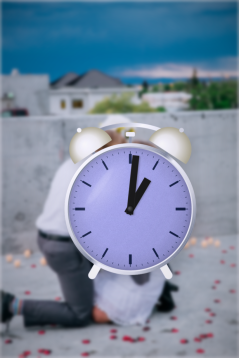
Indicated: **1:01**
